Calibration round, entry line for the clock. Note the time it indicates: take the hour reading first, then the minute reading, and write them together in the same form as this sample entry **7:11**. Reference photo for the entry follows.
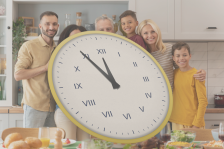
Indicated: **11:55**
